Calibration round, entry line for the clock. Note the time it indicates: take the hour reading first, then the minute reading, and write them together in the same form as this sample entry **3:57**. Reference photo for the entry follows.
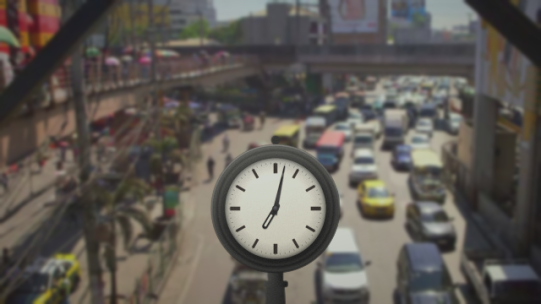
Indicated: **7:02**
